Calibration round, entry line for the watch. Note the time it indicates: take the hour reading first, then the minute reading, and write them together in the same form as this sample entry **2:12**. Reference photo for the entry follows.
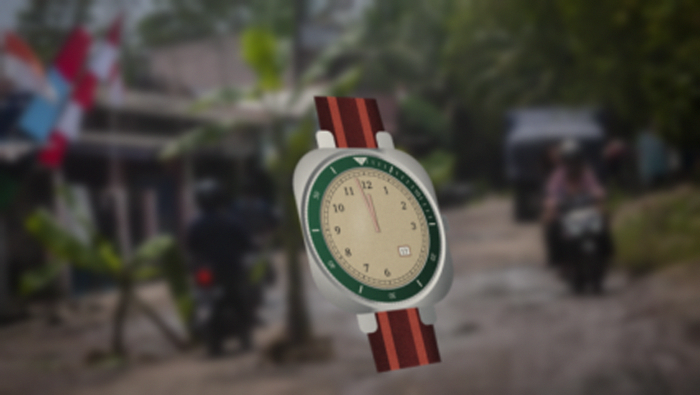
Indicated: **11:58**
